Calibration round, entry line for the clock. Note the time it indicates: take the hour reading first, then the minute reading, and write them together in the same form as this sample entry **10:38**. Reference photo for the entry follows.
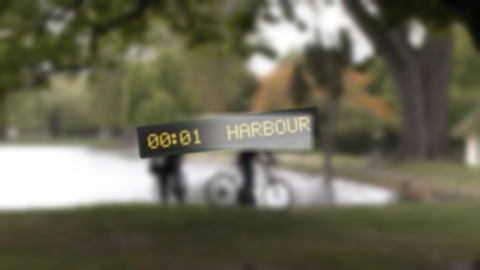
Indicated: **0:01**
